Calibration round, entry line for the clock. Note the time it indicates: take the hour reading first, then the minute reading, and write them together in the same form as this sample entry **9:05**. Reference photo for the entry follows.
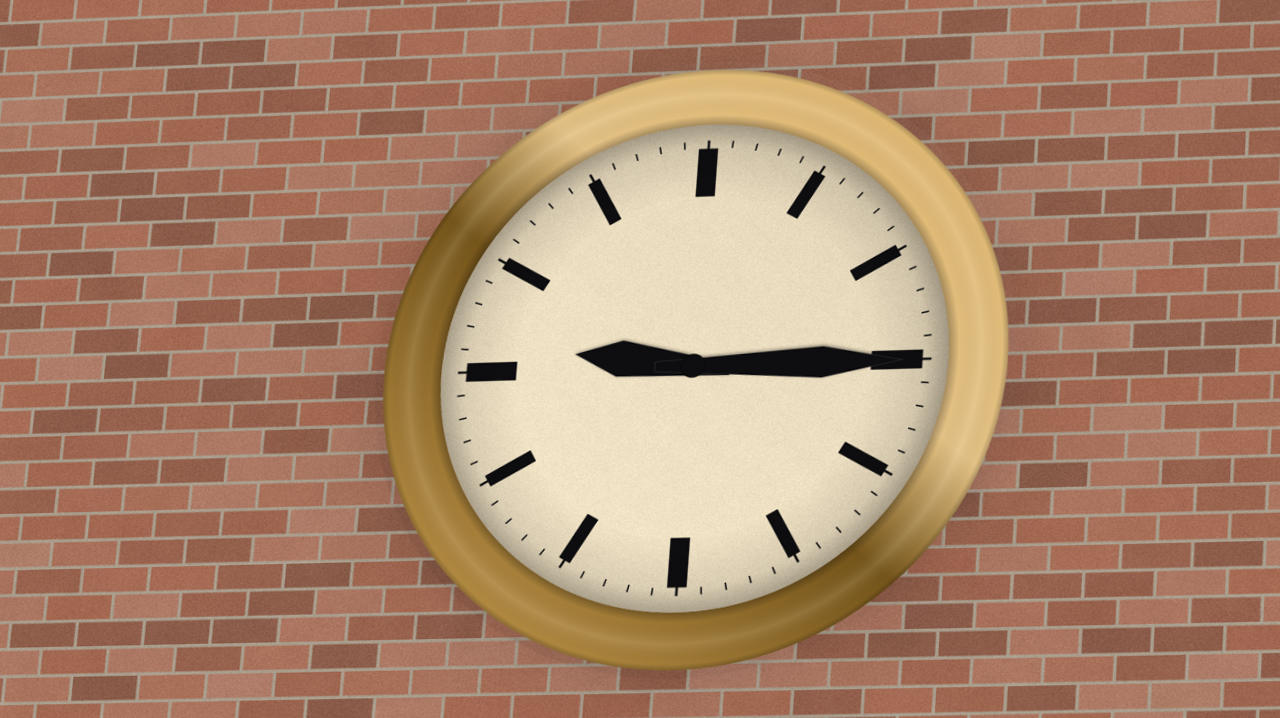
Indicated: **9:15**
